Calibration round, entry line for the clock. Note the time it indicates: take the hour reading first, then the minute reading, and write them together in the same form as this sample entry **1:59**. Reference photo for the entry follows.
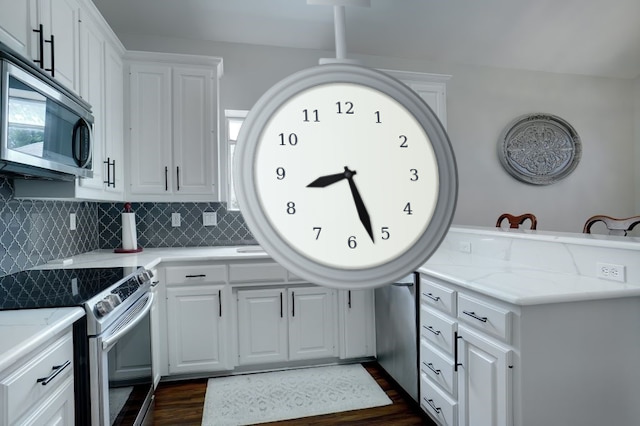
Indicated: **8:27**
